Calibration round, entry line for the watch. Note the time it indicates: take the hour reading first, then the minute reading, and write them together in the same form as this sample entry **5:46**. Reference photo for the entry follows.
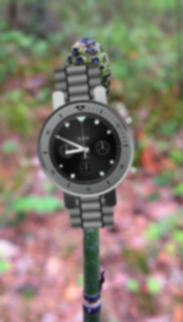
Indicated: **8:50**
